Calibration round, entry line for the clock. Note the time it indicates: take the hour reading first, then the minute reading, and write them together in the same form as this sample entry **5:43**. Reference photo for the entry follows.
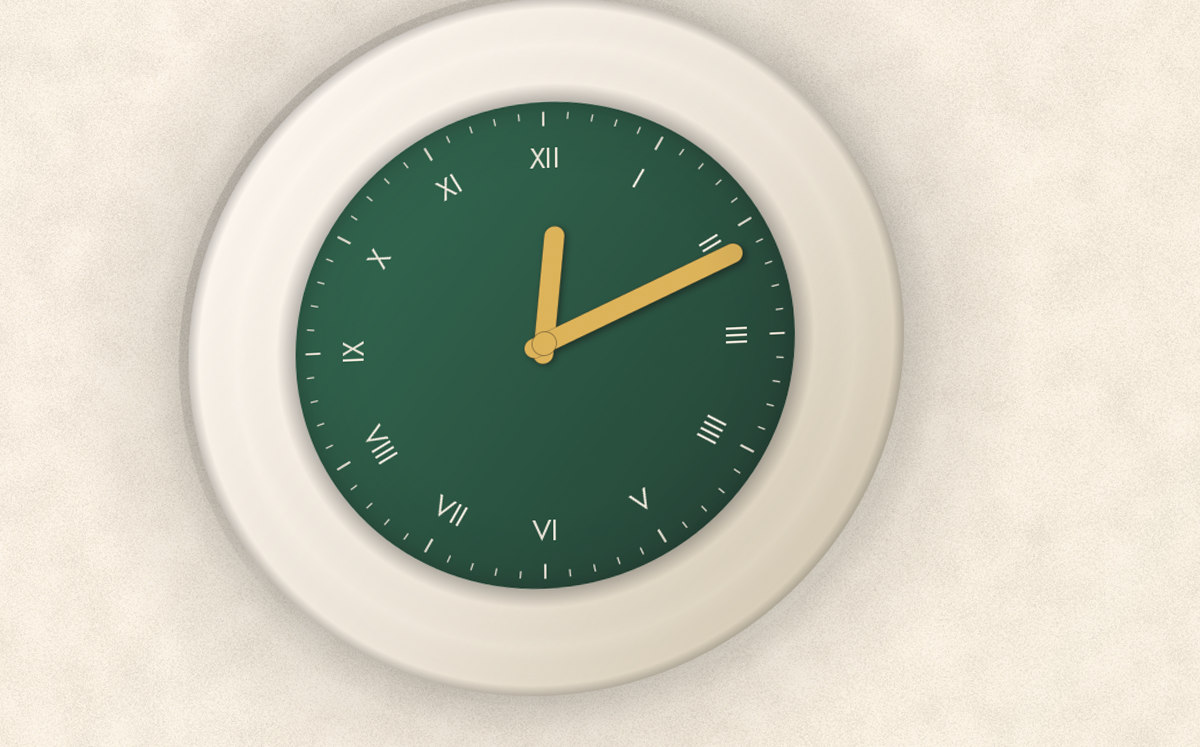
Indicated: **12:11**
